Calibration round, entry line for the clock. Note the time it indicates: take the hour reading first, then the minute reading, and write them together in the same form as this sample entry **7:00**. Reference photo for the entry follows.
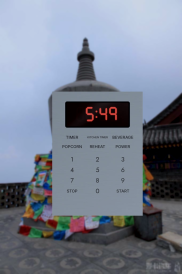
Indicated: **5:49**
